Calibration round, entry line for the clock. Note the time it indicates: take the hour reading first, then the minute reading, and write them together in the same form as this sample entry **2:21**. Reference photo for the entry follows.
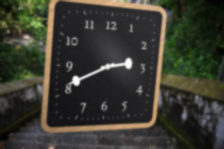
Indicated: **2:41**
